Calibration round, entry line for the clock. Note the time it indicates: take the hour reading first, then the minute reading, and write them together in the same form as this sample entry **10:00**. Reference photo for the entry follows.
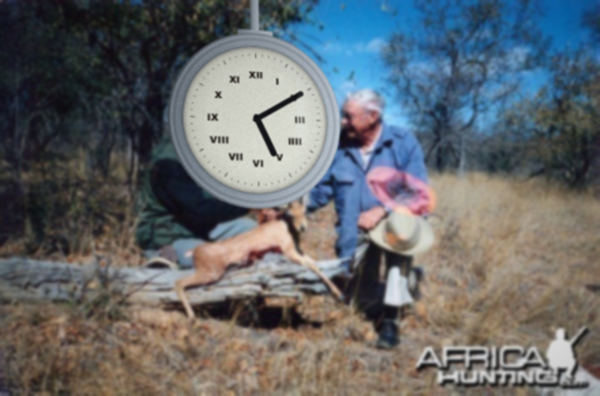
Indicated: **5:10**
